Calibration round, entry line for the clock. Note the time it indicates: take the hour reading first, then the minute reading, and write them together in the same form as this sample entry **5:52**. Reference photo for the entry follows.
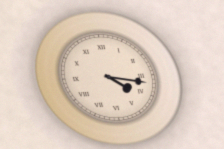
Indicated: **4:17**
